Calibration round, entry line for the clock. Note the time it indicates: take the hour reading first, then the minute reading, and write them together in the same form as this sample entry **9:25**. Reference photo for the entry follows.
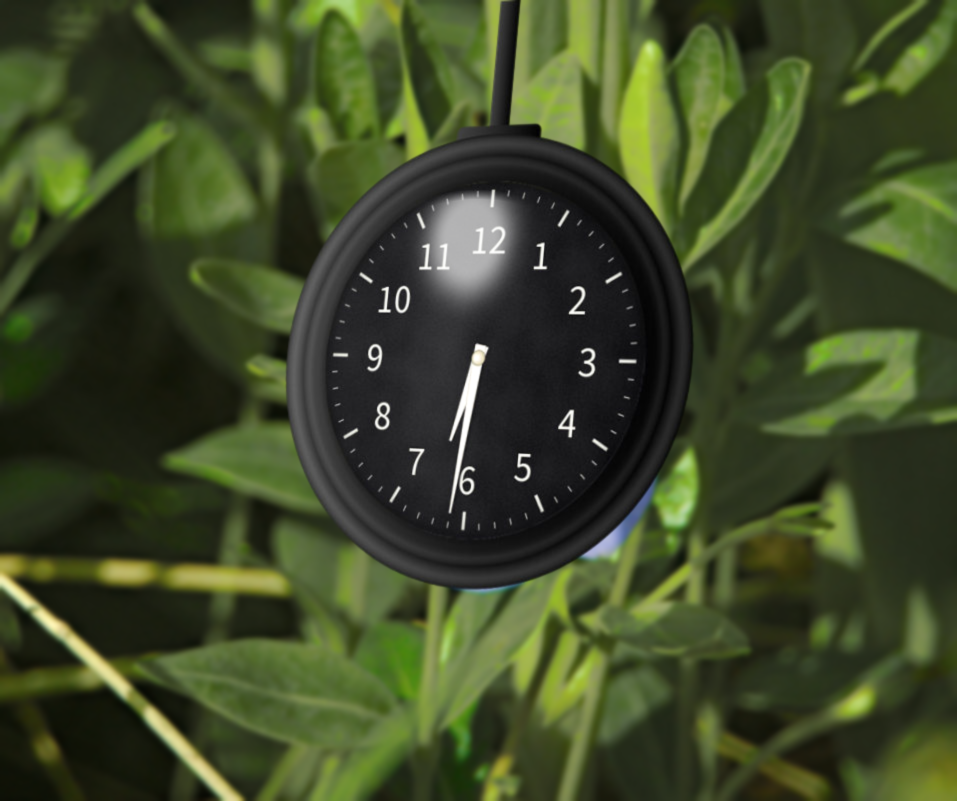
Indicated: **6:31**
